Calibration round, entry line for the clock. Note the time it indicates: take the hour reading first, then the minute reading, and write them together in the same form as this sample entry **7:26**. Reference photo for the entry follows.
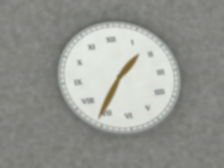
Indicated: **1:36**
